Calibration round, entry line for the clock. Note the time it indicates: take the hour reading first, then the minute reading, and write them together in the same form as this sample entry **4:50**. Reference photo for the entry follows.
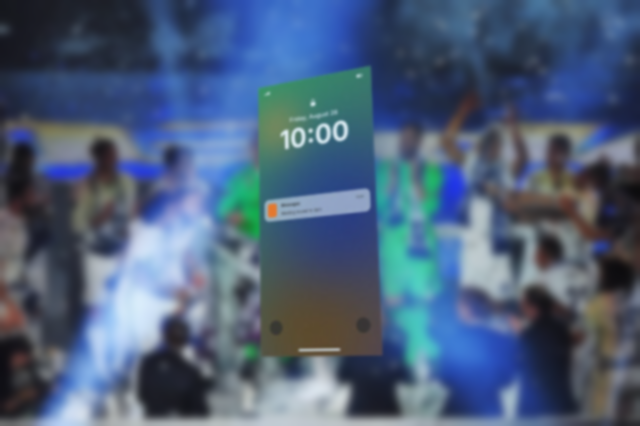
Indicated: **10:00**
